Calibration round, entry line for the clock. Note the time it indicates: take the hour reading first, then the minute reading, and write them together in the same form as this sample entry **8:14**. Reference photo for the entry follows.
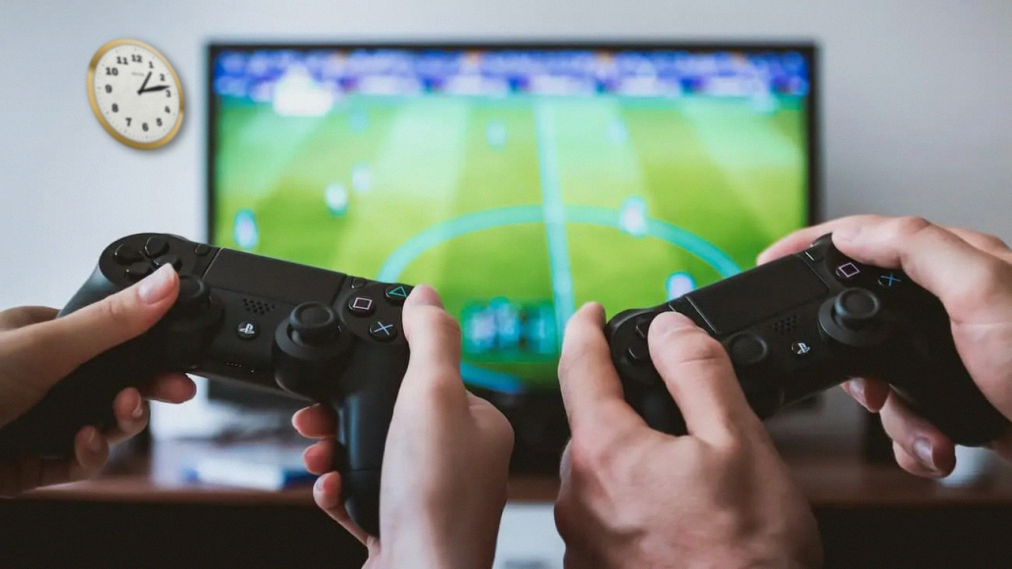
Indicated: **1:13**
